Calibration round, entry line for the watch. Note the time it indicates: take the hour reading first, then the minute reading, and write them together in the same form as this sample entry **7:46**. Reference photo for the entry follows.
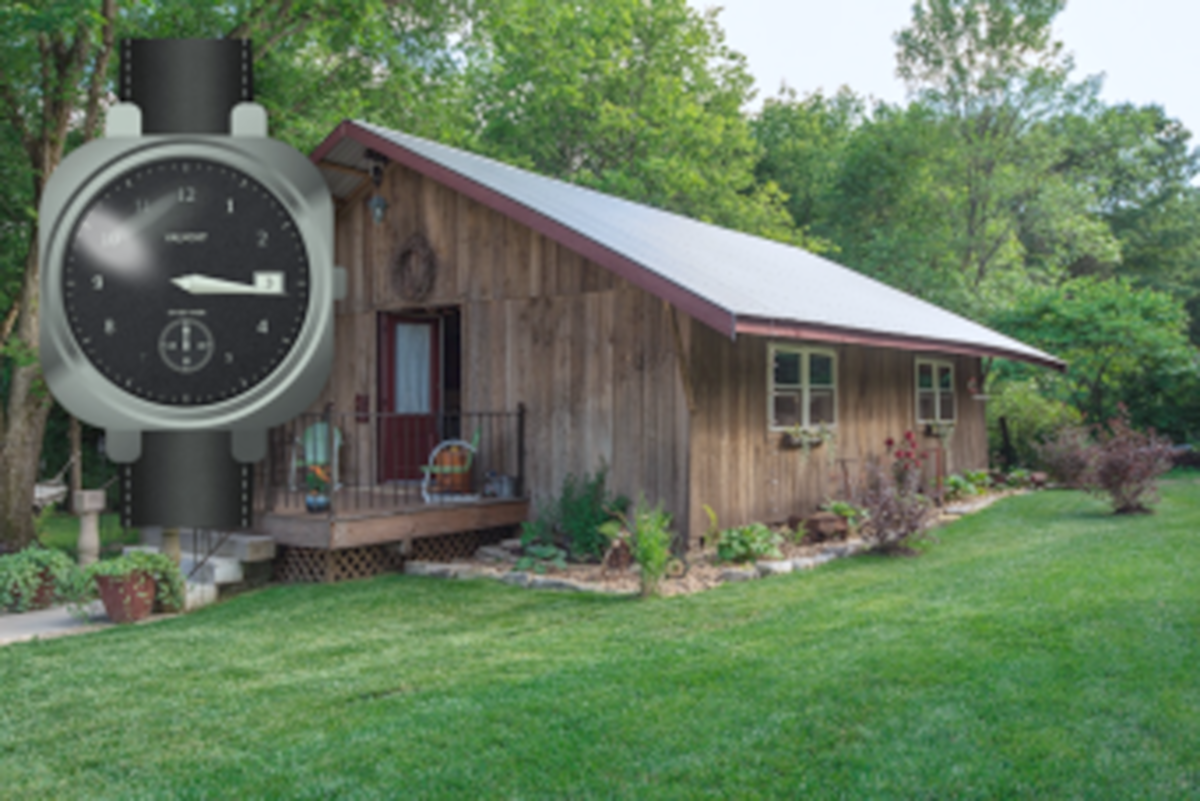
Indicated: **3:16**
